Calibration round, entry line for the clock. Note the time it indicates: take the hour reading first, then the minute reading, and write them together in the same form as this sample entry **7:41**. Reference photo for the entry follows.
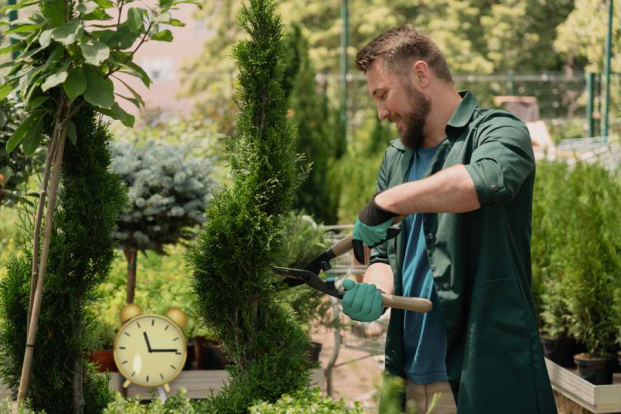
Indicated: **11:14**
